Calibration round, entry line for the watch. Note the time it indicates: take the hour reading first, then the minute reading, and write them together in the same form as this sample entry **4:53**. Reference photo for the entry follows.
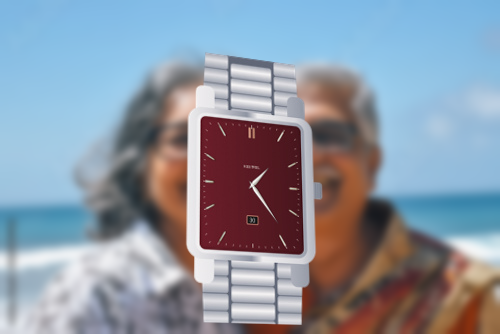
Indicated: **1:24**
